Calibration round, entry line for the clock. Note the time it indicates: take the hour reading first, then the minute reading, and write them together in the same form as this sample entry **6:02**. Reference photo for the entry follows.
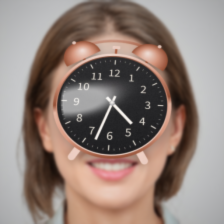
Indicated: **4:33**
